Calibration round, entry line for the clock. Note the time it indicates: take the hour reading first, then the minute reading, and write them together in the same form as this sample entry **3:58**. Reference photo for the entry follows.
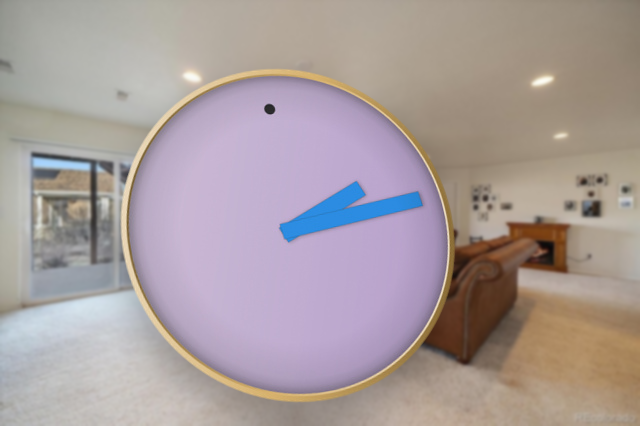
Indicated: **2:14**
